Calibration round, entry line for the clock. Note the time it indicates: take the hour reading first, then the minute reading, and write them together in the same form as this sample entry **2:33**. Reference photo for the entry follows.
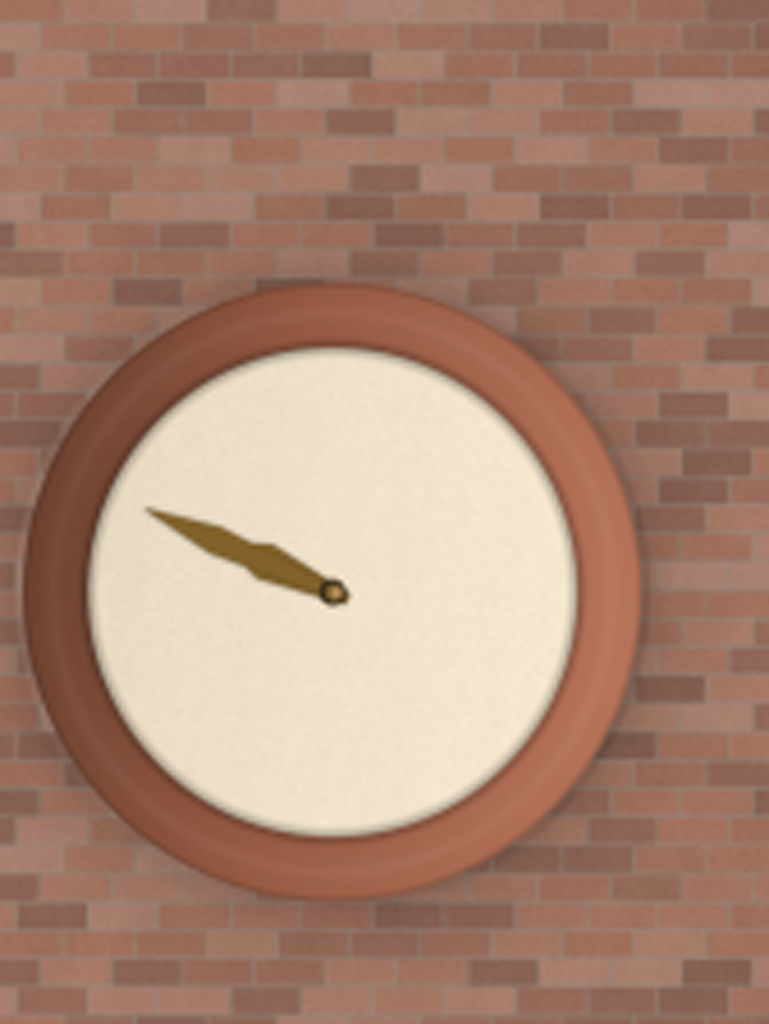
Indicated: **9:49**
